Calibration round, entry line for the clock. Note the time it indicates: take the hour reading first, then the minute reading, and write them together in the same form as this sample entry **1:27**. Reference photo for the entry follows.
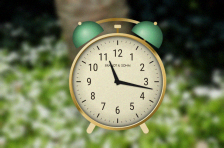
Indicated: **11:17**
